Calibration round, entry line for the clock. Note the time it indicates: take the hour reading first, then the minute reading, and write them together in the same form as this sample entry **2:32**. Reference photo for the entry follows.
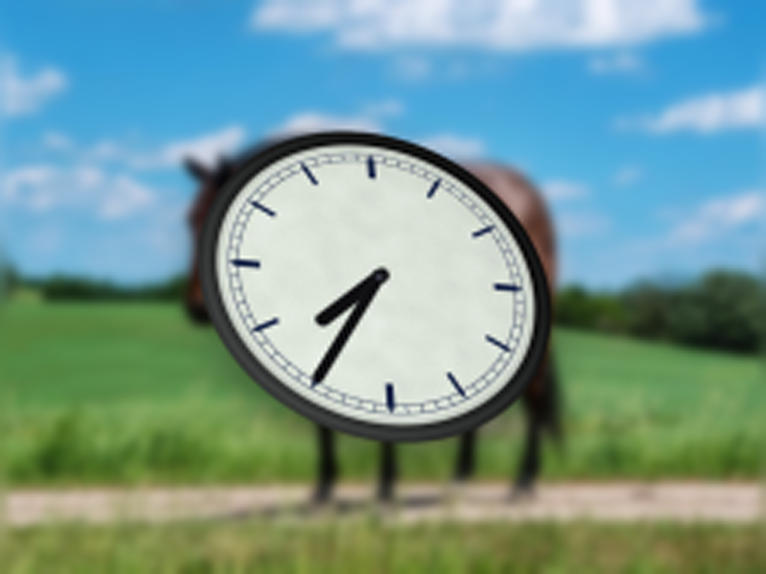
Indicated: **7:35**
